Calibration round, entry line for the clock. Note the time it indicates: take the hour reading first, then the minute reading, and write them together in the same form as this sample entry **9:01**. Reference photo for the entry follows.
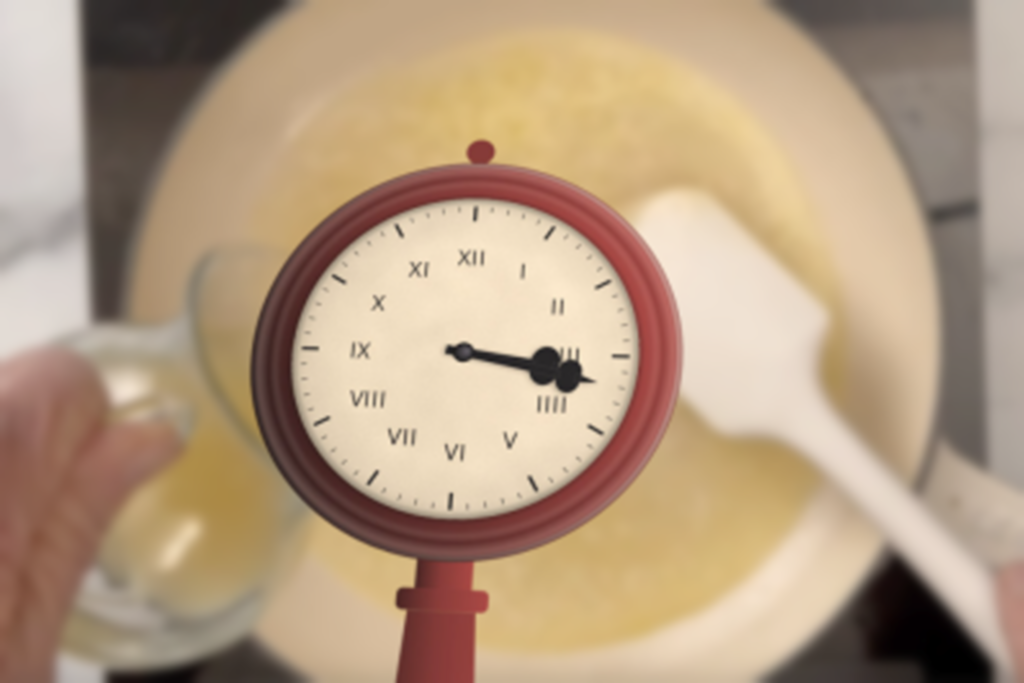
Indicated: **3:17**
